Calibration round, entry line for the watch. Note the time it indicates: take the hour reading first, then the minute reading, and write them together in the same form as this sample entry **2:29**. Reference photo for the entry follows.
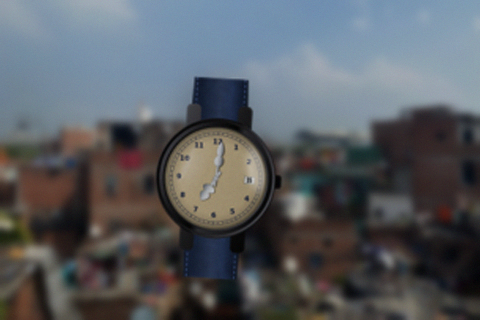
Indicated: **7:01**
